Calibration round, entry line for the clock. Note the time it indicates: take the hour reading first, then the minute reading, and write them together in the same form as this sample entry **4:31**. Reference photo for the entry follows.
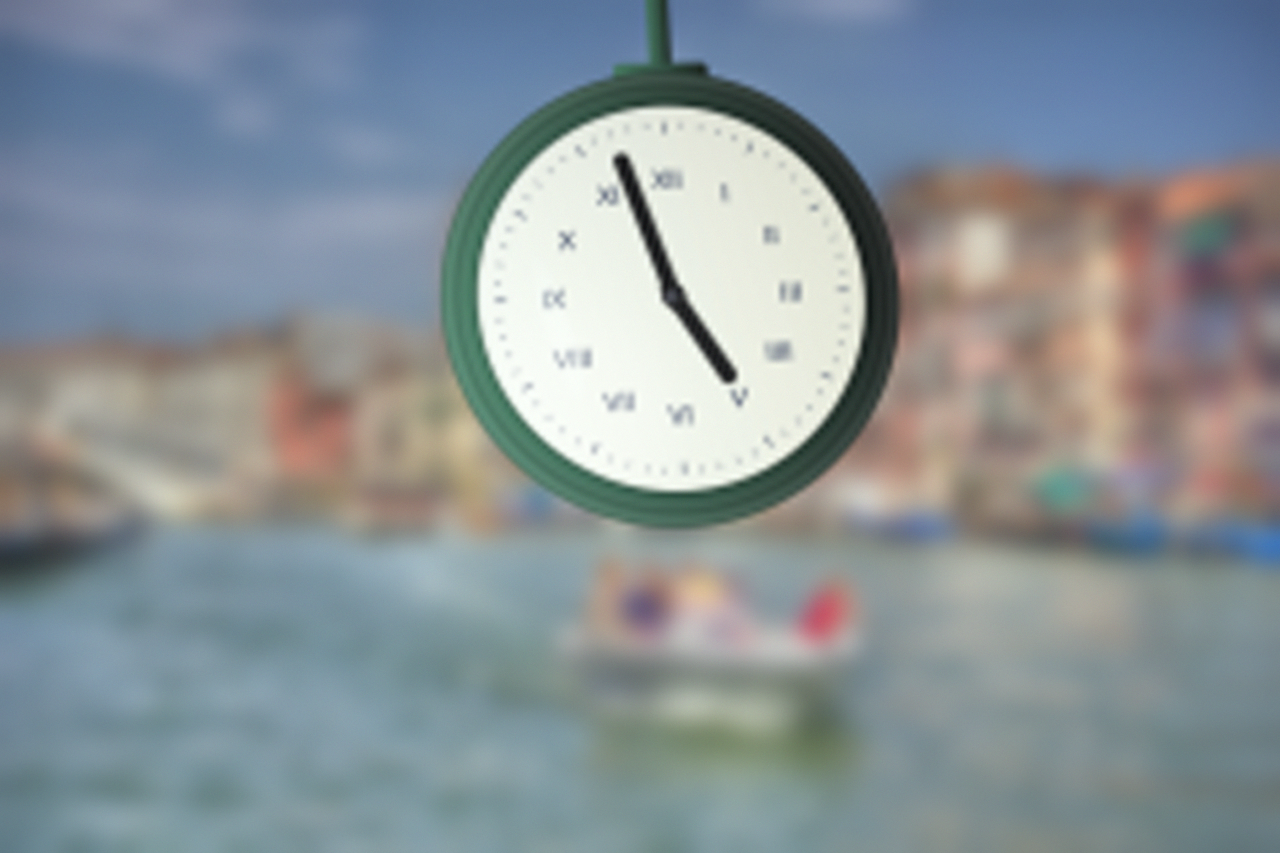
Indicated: **4:57**
